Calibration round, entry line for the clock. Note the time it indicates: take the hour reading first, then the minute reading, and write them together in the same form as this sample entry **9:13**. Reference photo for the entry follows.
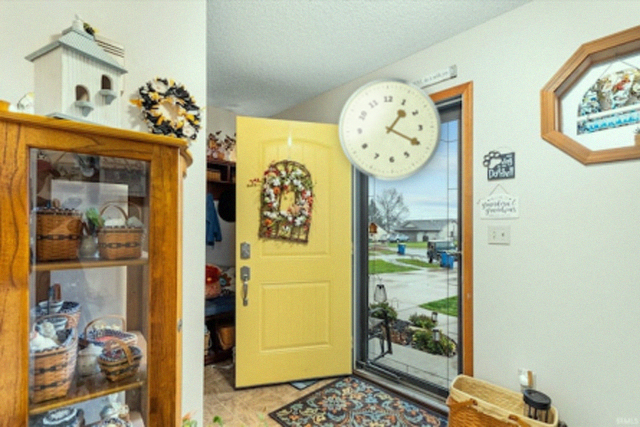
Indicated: **1:20**
